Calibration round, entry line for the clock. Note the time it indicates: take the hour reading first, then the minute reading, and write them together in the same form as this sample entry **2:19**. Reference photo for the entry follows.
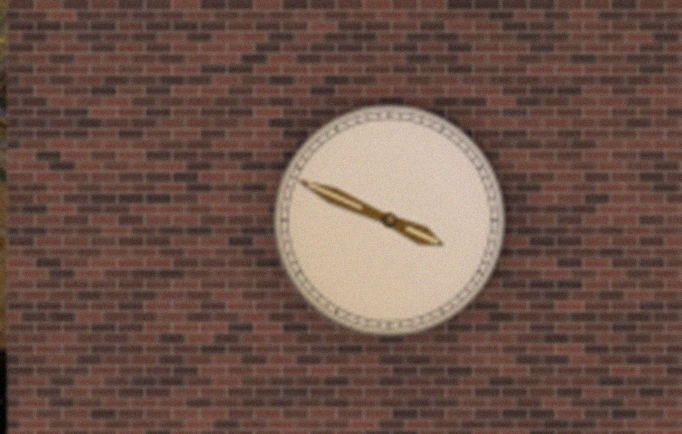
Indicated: **3:49**
